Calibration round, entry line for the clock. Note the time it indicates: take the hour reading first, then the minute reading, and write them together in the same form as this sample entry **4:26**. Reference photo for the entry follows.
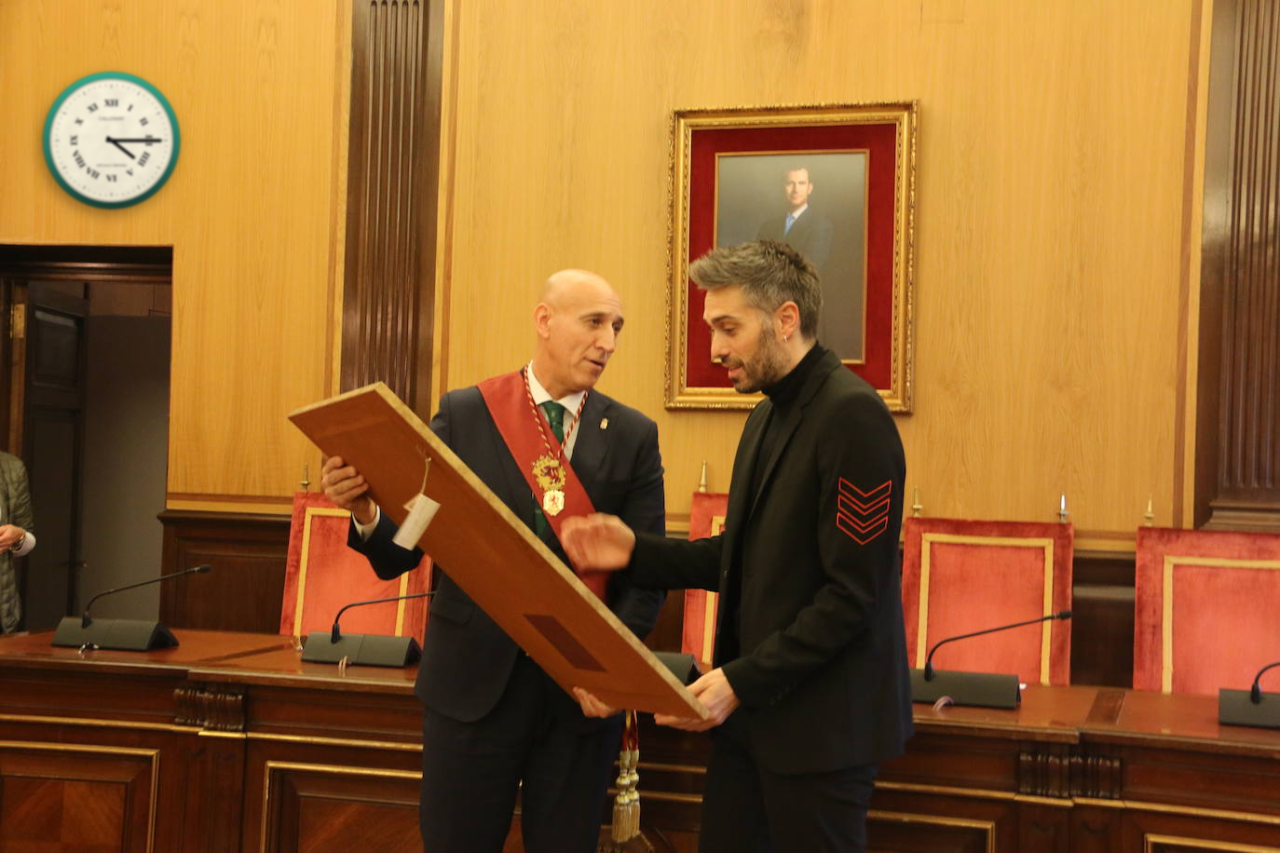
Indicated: **4:15**
